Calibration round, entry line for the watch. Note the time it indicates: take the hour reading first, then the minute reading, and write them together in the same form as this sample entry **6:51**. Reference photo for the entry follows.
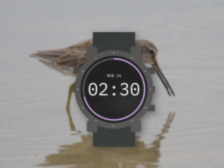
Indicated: **2:30**
